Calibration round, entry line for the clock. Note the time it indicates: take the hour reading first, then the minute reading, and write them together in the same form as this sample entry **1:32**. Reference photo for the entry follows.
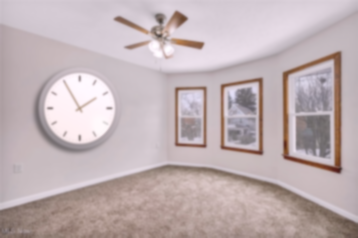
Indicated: **1:55**
